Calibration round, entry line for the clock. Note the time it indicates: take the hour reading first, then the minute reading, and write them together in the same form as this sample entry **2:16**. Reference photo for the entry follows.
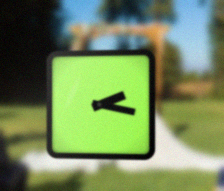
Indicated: **2:17**
